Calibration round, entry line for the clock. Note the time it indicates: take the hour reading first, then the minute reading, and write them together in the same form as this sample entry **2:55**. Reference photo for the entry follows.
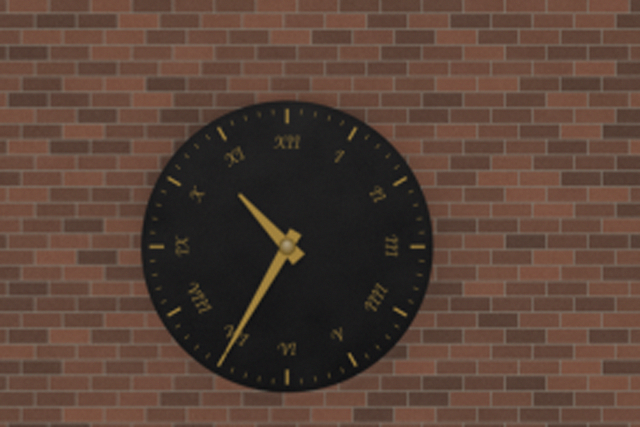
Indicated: **10:35**
